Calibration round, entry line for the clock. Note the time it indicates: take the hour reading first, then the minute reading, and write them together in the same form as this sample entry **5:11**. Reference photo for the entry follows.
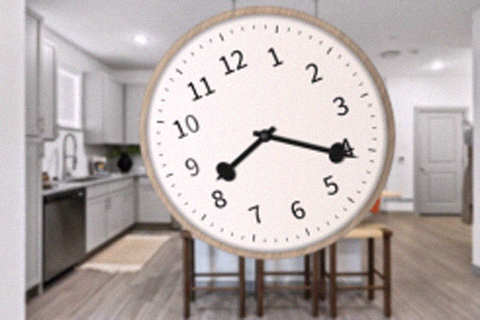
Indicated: **8:21**
